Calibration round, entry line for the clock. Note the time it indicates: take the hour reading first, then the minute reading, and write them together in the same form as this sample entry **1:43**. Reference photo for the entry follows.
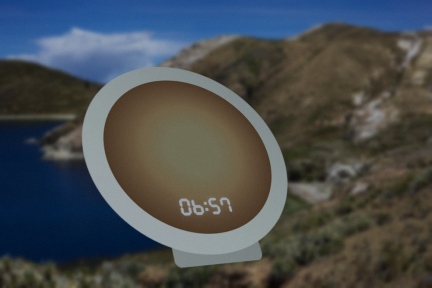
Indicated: **6:57**
